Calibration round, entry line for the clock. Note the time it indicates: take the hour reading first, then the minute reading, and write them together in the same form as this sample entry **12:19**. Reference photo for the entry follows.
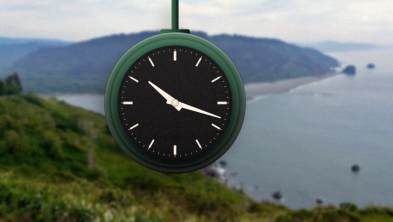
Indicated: **10:18**
